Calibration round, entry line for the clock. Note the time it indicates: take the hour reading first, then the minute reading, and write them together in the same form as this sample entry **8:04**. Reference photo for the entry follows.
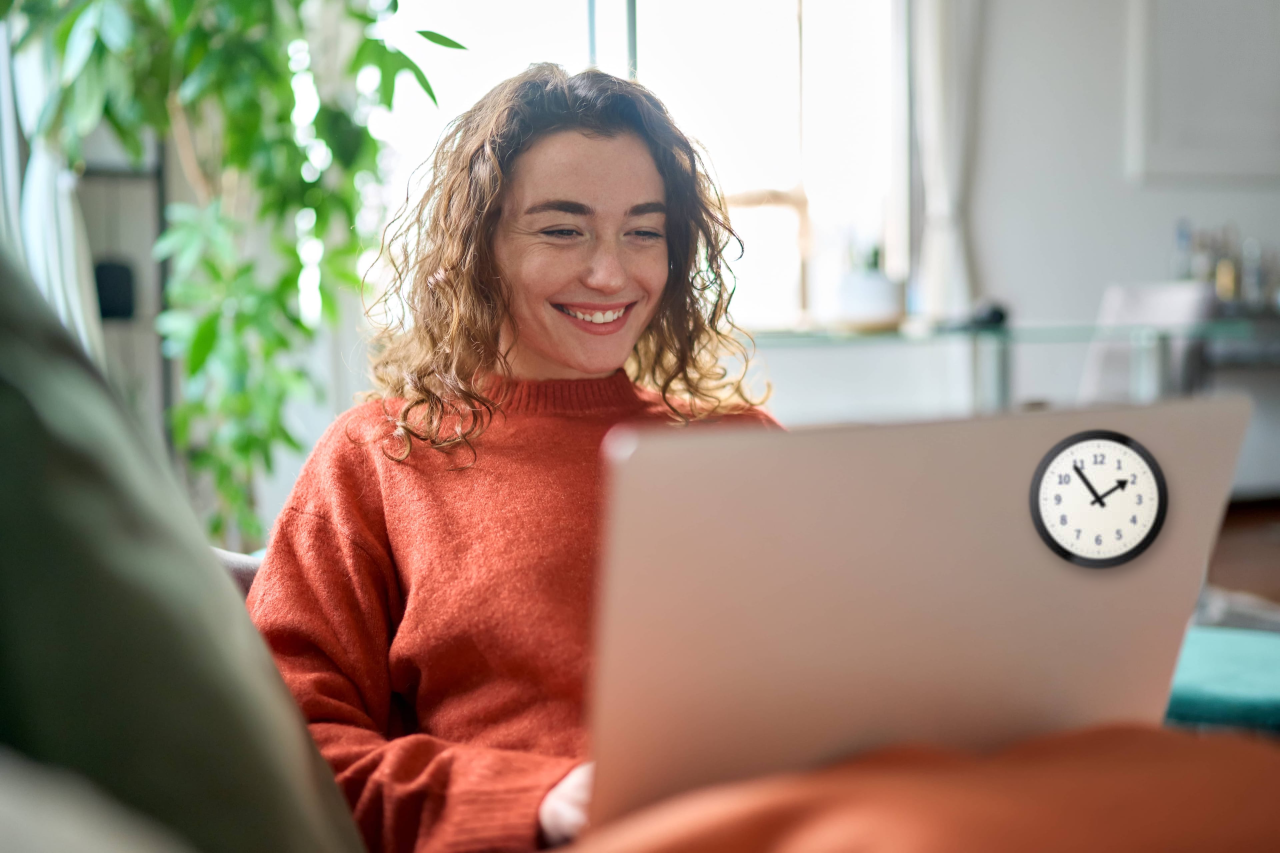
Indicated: **1:54**
